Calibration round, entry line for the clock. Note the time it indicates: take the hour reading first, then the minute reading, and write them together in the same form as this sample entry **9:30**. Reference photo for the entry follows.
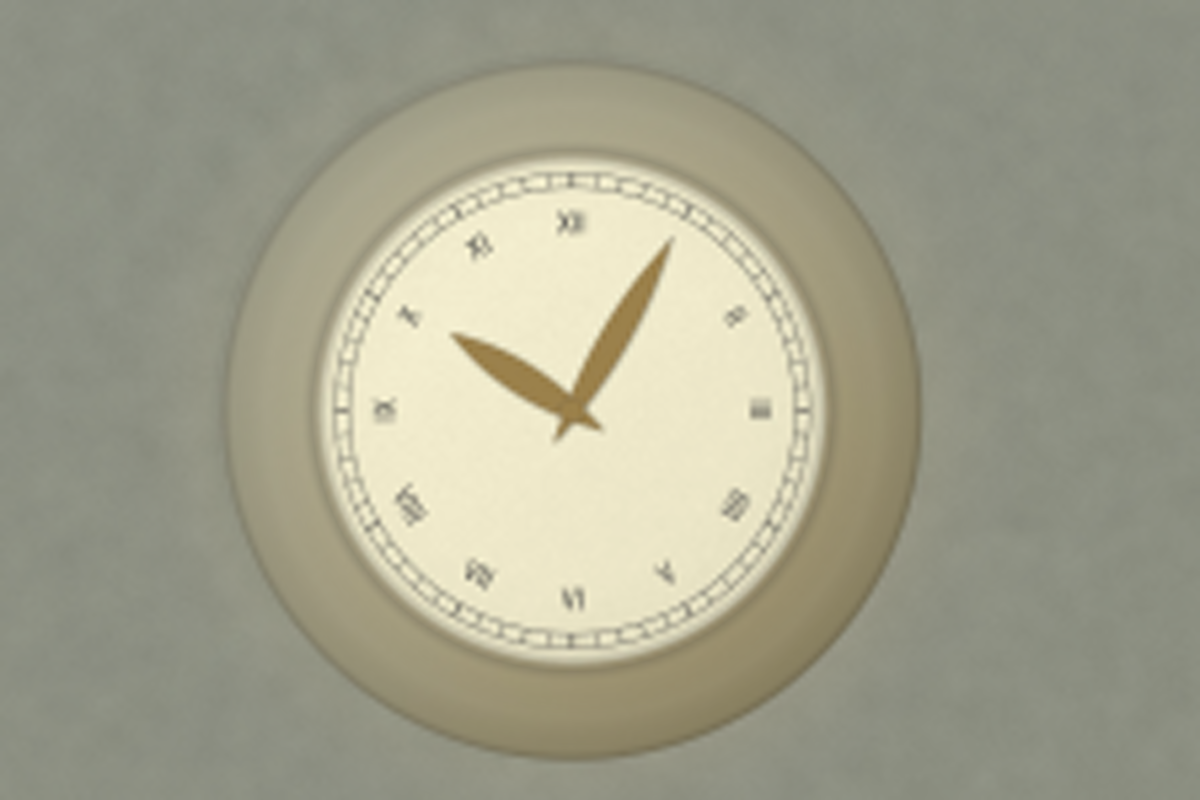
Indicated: **10:05**
